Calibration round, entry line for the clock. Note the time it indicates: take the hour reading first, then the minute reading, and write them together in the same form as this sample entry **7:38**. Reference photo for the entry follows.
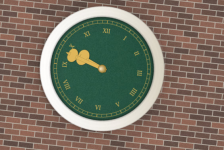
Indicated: **9:48**
